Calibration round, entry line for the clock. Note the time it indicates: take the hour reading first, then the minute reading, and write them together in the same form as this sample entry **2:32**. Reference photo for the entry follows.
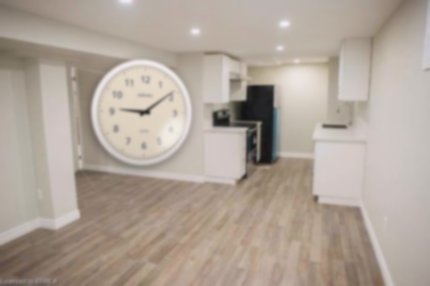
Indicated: **9:09**
